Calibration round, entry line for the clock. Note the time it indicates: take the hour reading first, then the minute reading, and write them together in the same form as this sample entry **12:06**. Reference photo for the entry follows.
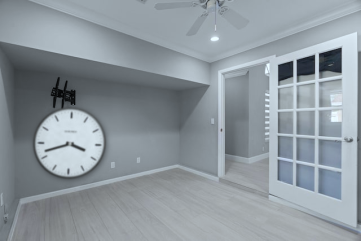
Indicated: **3:42**
